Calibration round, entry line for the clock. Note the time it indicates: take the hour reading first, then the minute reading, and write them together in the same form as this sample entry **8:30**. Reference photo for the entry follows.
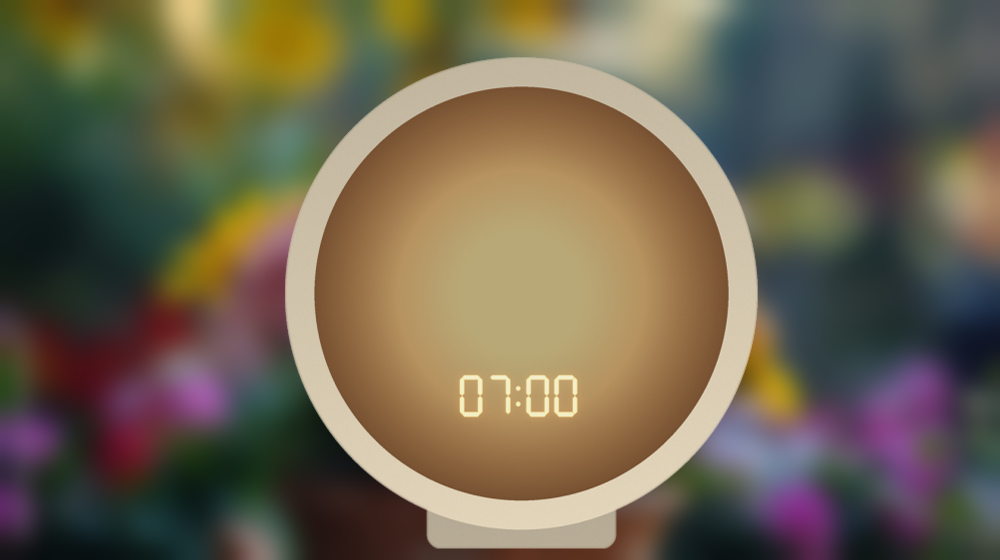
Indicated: **7:00**
